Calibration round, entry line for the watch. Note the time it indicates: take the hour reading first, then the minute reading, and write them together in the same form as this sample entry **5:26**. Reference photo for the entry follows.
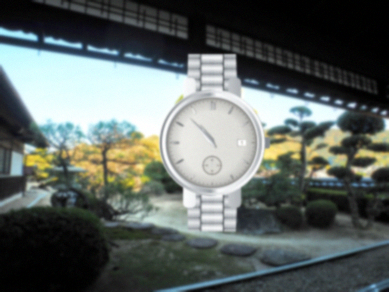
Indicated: **10:53**
